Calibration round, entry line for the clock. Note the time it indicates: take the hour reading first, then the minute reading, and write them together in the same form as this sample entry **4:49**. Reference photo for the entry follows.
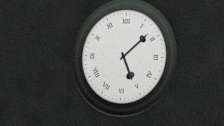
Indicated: **5:08**
